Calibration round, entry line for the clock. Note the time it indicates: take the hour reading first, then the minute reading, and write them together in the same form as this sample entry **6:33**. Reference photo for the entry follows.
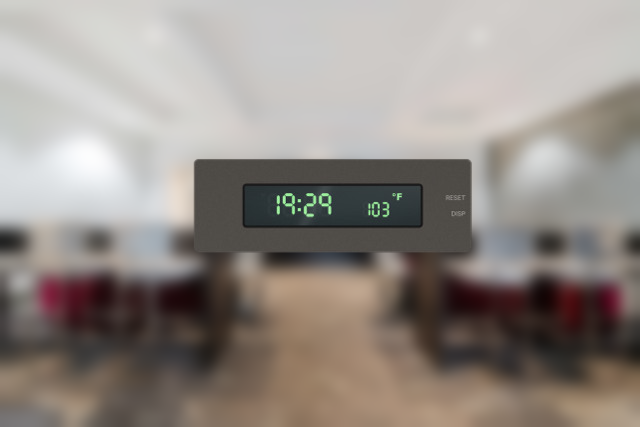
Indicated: **19:29**
